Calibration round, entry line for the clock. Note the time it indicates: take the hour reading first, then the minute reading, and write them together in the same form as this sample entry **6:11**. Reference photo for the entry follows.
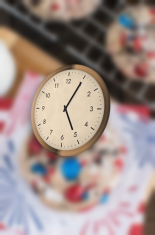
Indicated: **5:05**
